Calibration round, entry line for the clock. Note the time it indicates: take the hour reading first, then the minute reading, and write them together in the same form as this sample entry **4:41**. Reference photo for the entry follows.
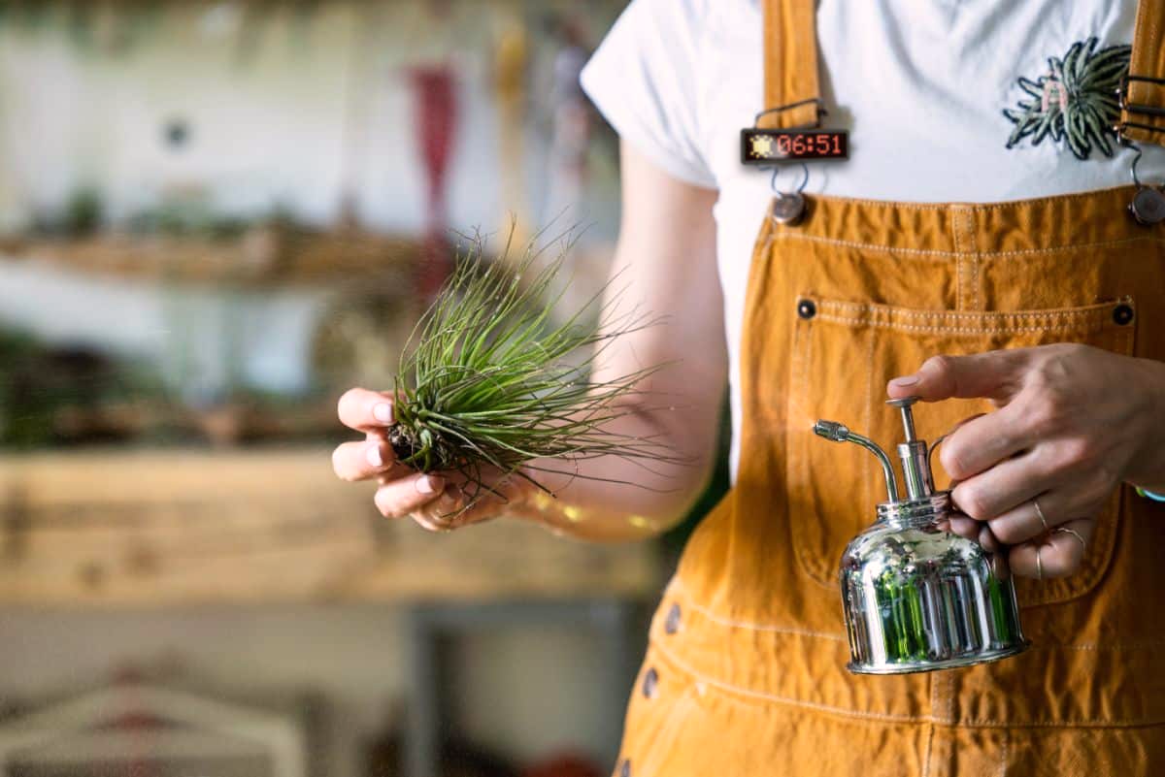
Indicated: **6:51**
